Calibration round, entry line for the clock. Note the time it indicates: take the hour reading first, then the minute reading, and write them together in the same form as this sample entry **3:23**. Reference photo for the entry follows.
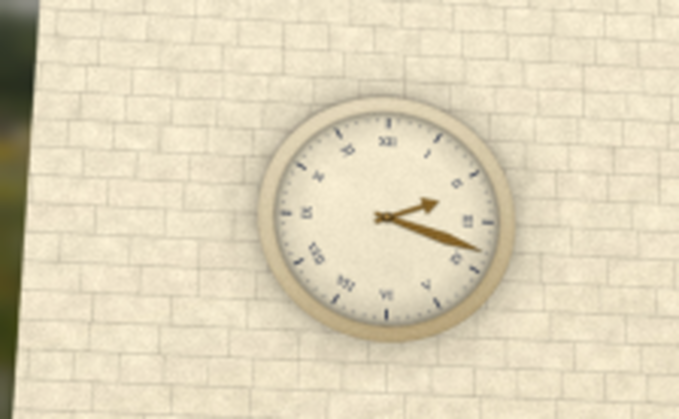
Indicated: **2:18**
